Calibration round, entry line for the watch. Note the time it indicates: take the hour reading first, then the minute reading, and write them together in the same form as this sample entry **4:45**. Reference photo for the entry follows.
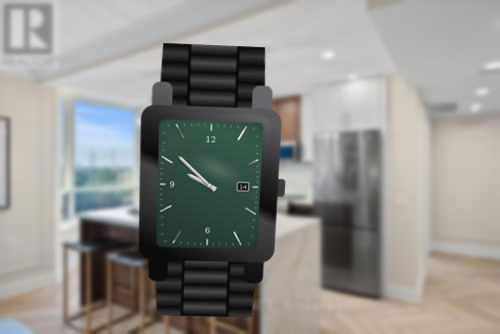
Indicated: **9:52**
